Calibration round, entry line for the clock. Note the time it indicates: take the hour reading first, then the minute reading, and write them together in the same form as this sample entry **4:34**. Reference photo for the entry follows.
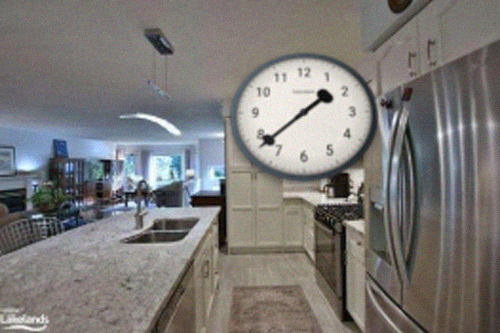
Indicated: **1:38**
